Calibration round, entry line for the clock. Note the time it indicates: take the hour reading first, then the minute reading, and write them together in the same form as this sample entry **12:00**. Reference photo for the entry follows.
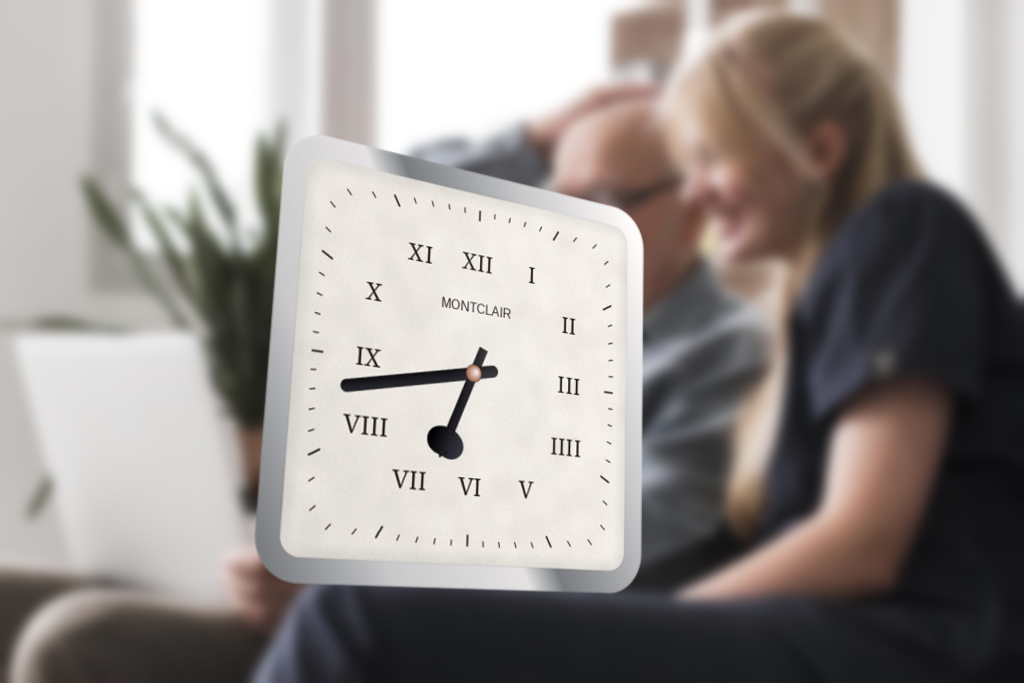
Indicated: **6:43**
